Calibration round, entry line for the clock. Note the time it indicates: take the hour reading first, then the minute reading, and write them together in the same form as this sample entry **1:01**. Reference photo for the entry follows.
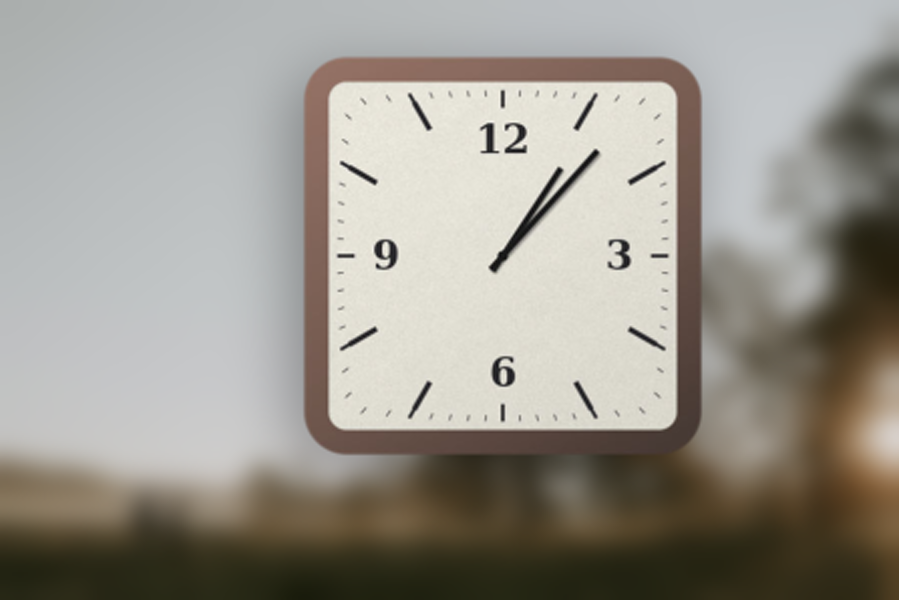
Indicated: **1:07**
